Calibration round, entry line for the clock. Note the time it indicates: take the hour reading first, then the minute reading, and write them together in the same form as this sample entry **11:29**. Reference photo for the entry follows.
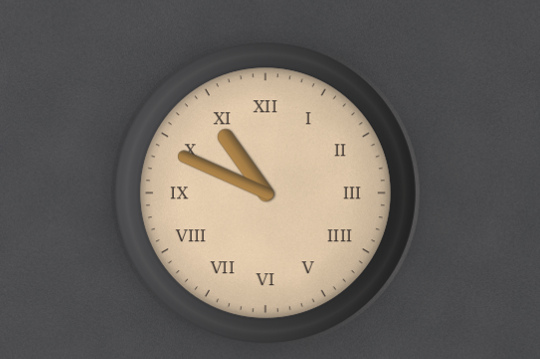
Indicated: **10:49**
